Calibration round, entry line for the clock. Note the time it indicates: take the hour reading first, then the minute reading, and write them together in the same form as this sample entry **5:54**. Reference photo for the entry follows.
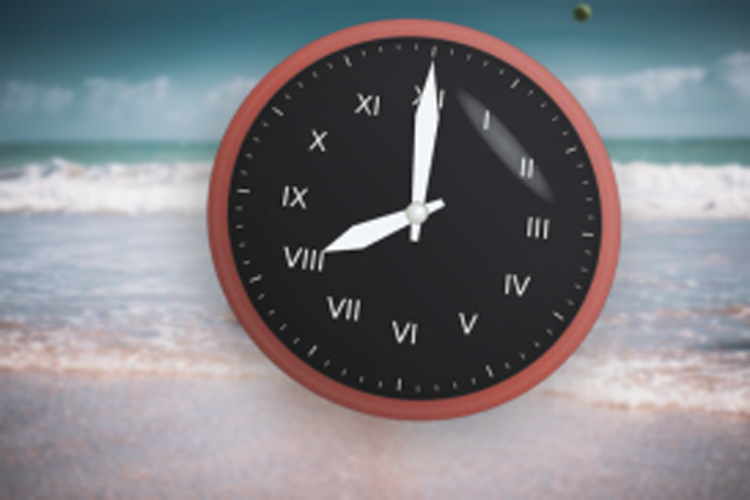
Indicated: **8:00**
